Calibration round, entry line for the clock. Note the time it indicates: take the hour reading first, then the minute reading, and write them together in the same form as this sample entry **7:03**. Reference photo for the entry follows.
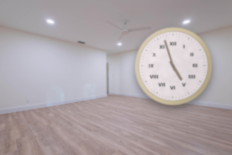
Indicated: **4:57**
